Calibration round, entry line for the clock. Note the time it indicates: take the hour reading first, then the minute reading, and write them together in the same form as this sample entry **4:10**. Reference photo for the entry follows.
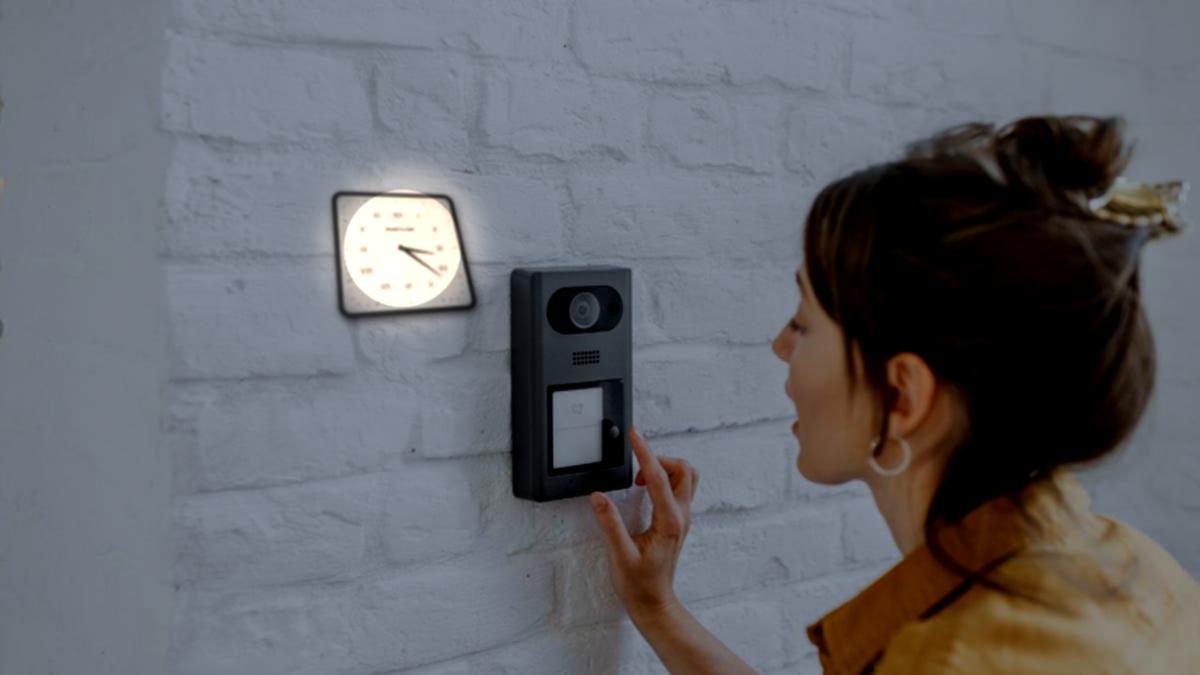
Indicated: **3:22**
